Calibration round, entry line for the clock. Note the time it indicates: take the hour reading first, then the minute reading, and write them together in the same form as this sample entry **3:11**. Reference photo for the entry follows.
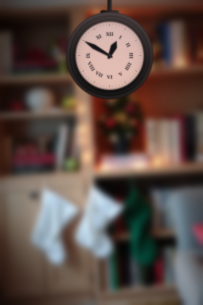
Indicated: **12:50**
